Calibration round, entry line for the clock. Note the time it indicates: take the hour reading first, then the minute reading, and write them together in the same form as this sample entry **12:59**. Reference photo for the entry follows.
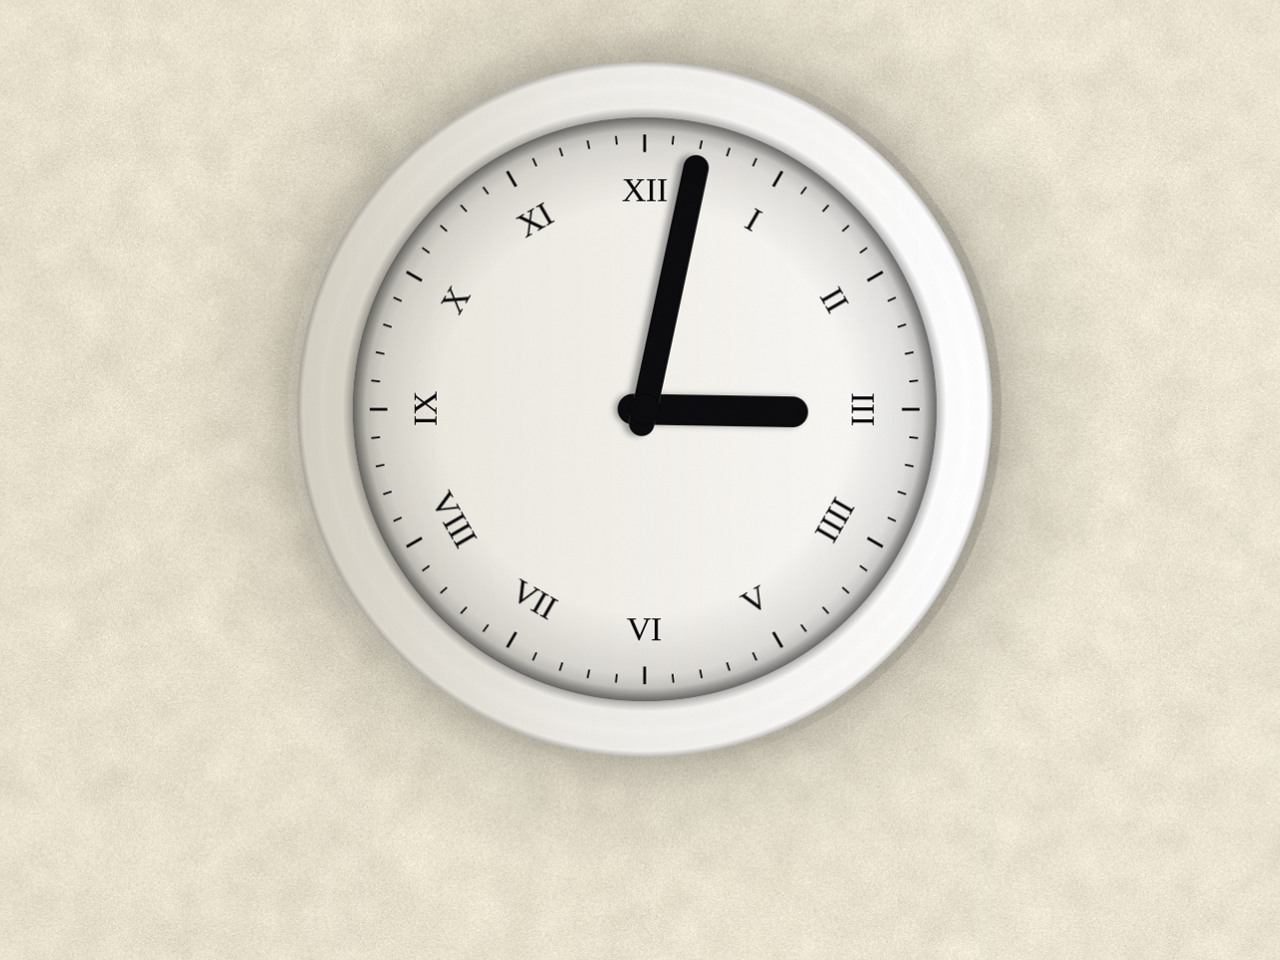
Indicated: **3:02**
